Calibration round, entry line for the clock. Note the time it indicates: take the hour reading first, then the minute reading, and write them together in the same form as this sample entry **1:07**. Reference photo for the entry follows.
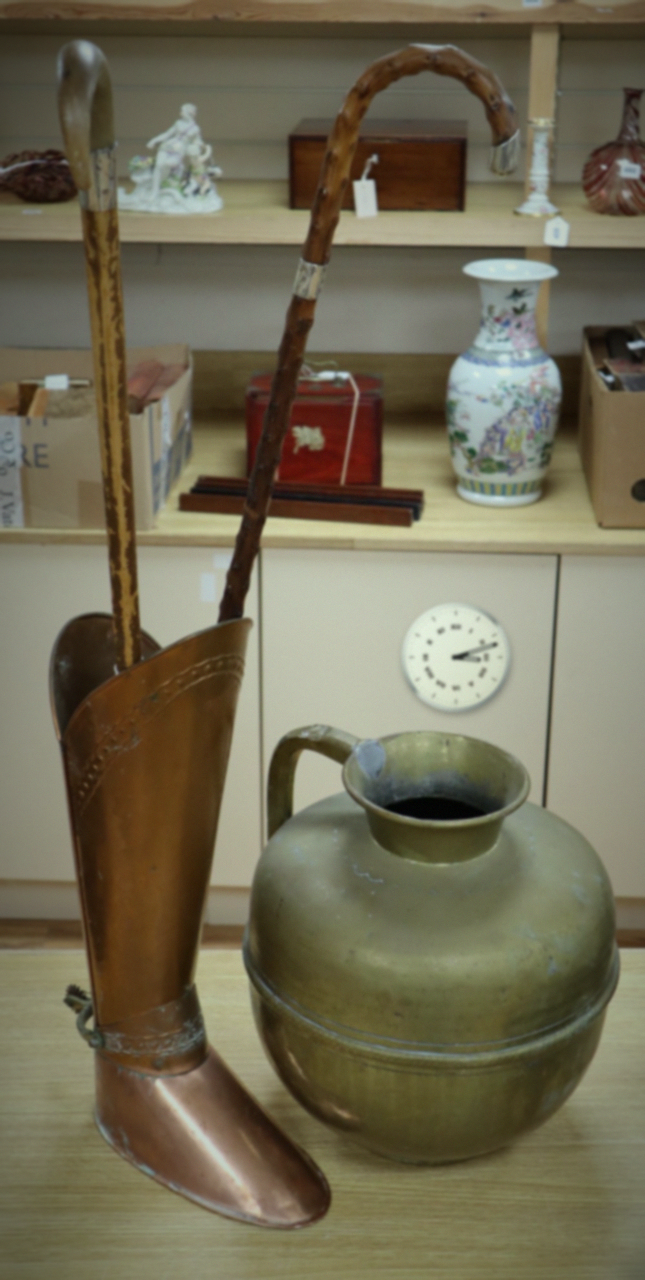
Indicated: **3:12**
